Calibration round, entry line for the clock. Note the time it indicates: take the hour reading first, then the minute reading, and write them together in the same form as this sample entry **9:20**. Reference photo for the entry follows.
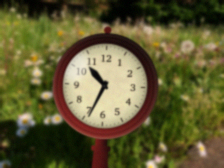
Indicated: **10:34**
